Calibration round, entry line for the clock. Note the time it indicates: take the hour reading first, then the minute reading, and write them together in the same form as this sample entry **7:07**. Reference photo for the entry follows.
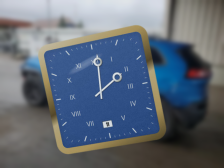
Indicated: **2:01**
